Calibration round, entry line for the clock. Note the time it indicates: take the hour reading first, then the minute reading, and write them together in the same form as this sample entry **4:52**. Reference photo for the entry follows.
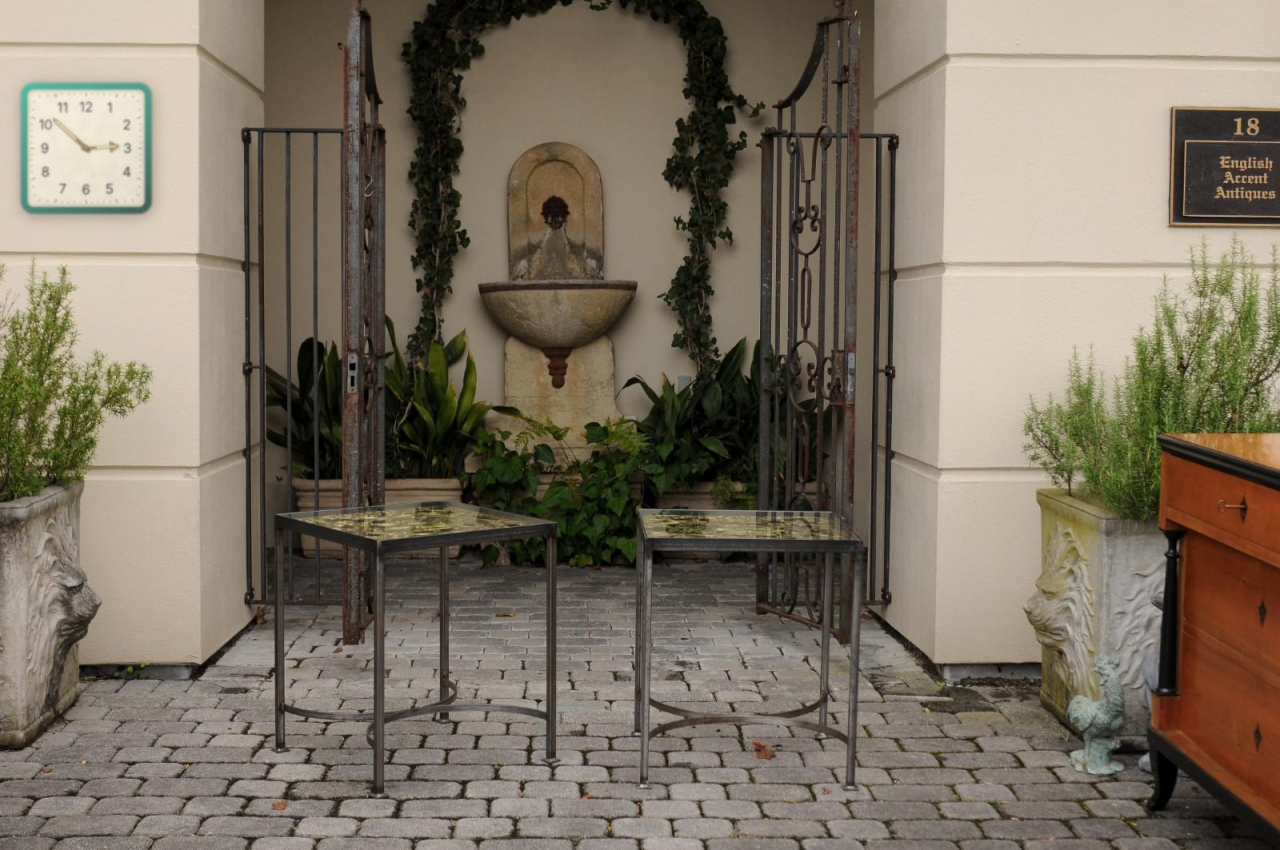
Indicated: **2:52**
